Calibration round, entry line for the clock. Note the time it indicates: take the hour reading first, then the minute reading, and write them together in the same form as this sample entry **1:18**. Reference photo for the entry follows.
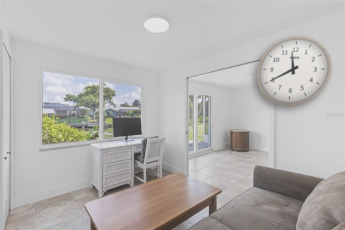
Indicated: **11:40**
